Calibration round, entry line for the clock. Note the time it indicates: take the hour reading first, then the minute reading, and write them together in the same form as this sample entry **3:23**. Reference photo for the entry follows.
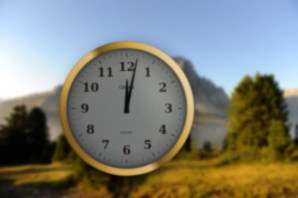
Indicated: **12:02**
